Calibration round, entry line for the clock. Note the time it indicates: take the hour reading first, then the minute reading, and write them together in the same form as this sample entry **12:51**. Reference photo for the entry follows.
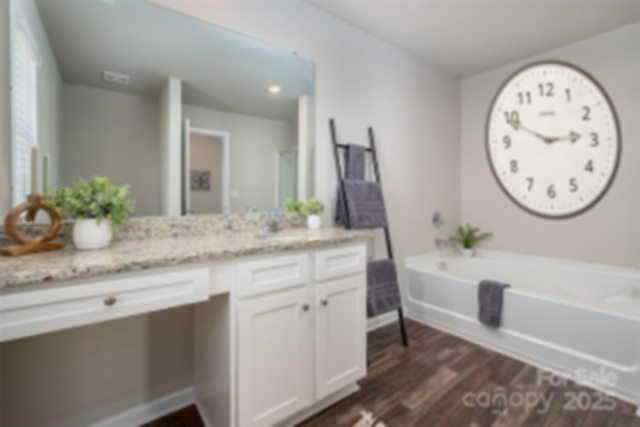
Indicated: **2:49**
